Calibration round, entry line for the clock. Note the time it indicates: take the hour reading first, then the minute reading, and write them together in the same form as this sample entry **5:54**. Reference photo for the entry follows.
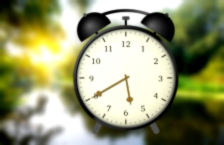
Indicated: **5:40**
